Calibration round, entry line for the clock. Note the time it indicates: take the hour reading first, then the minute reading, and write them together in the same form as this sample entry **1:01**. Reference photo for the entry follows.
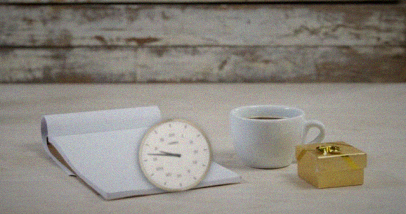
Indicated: **9:47**
